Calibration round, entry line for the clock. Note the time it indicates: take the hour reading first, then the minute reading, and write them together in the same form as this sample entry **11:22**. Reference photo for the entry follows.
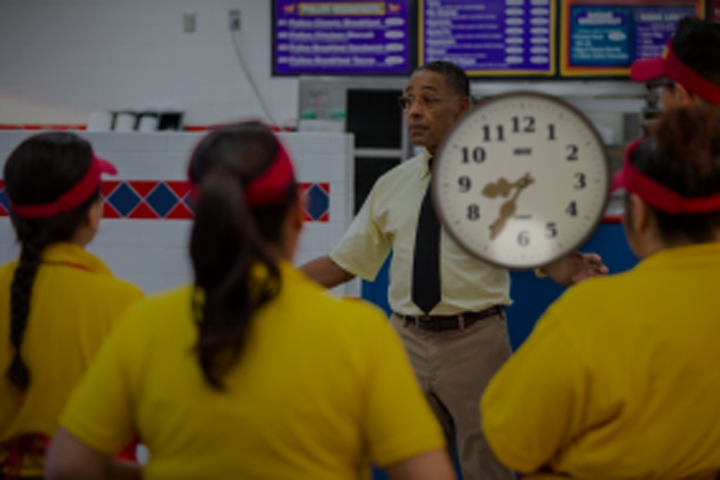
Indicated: **8:35**
